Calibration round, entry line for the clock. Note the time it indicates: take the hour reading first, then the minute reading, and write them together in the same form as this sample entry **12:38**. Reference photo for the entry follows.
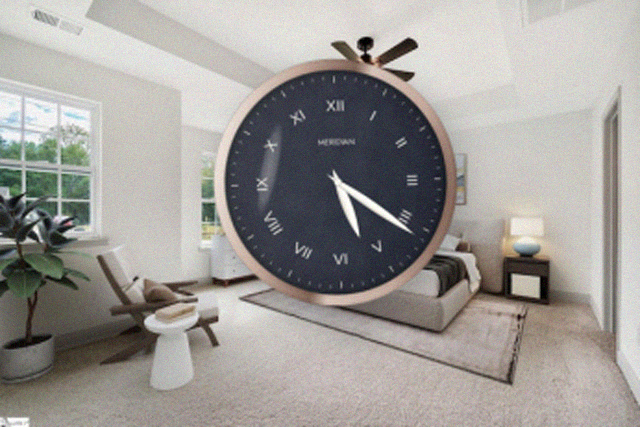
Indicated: **5:21**
